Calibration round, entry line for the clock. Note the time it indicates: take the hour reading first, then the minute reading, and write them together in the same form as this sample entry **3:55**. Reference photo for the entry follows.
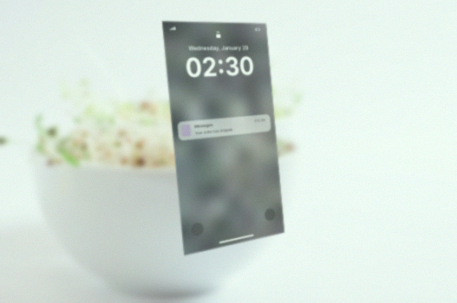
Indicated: **2:30**
